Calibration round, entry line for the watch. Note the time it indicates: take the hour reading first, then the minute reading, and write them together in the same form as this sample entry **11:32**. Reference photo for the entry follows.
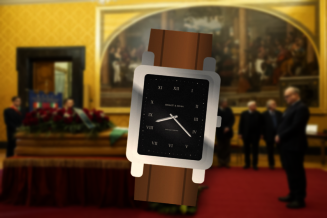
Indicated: **8:22**
